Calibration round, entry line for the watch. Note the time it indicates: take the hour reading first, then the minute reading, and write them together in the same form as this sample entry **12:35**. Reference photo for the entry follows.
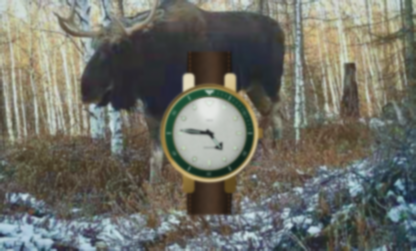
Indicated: **4:46**
